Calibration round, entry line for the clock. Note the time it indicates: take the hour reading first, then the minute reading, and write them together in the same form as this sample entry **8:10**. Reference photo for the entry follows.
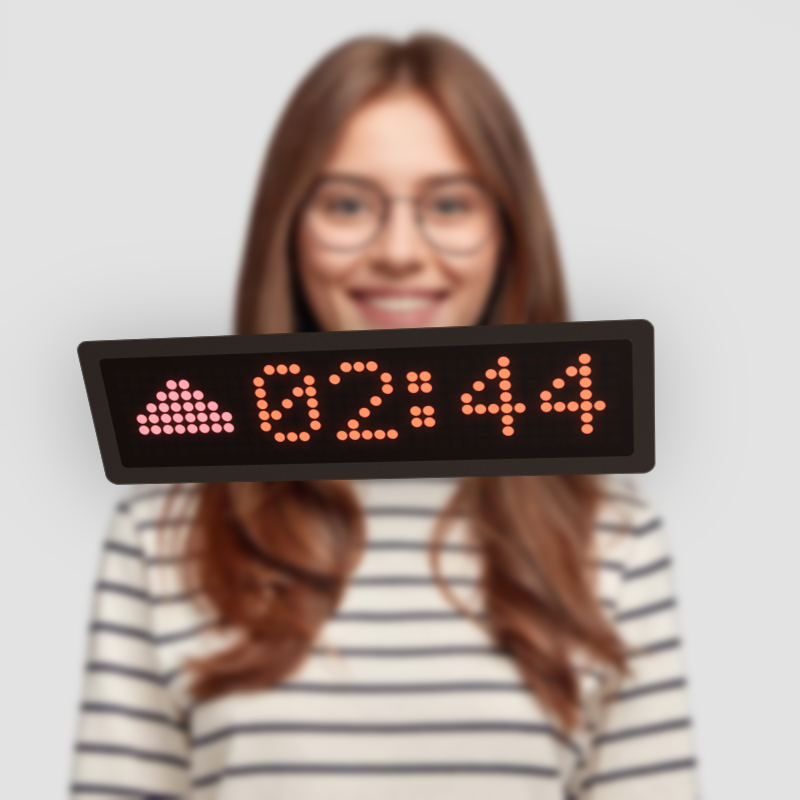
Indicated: **2:44**
